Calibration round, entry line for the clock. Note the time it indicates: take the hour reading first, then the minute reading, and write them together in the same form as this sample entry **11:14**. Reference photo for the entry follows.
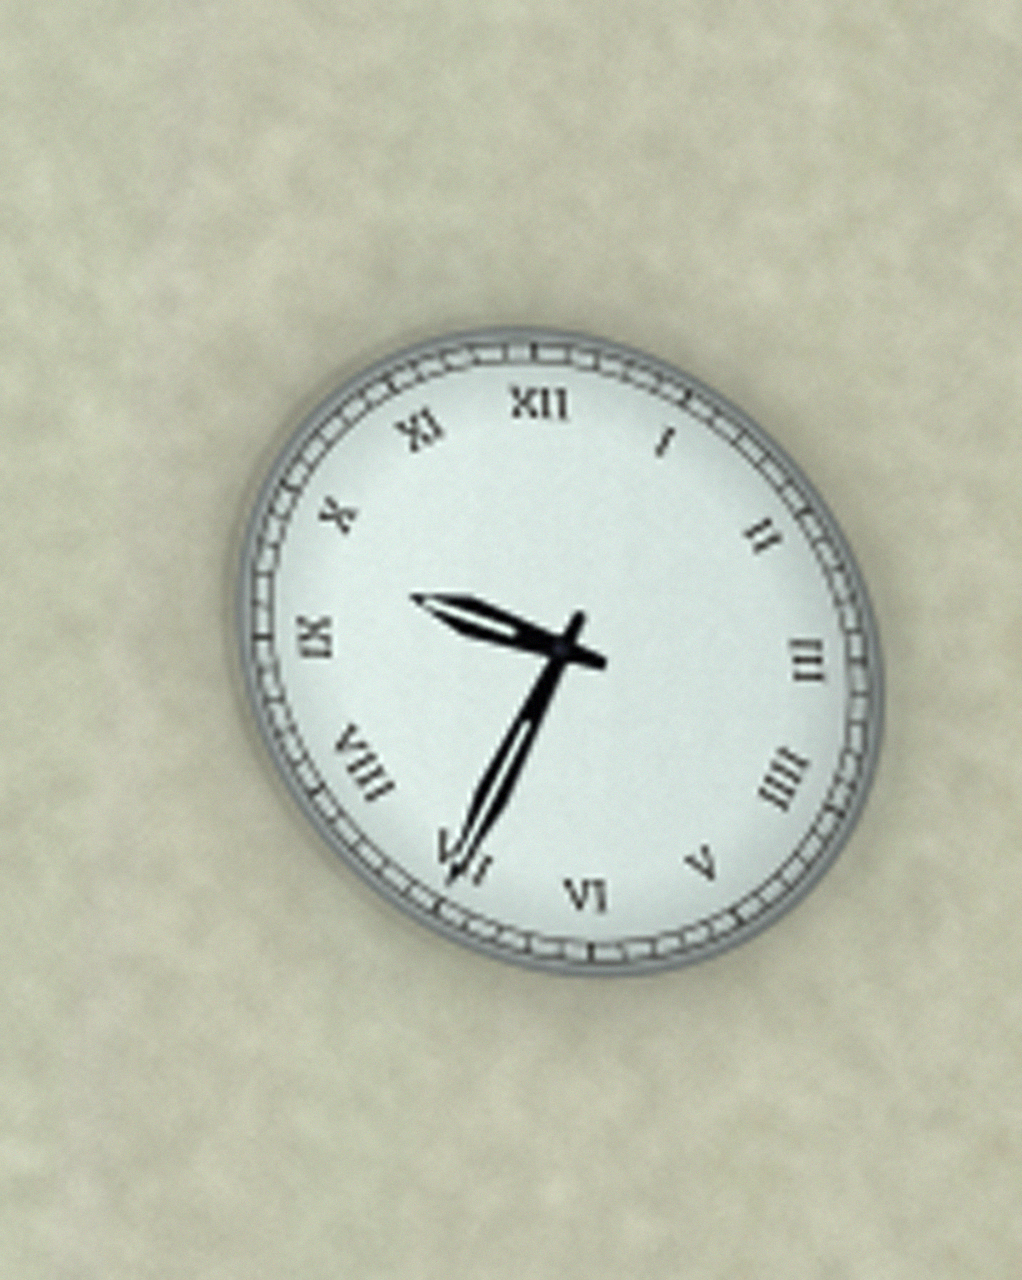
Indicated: **9:35**
